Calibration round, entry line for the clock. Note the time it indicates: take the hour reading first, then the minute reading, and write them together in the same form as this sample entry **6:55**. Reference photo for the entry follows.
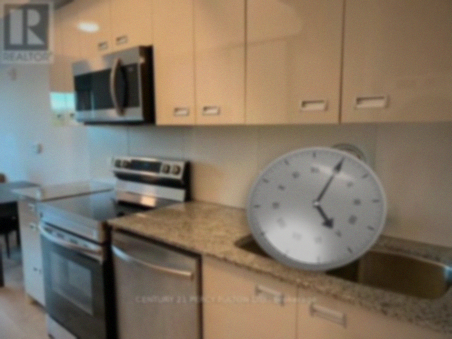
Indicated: **5:05**
